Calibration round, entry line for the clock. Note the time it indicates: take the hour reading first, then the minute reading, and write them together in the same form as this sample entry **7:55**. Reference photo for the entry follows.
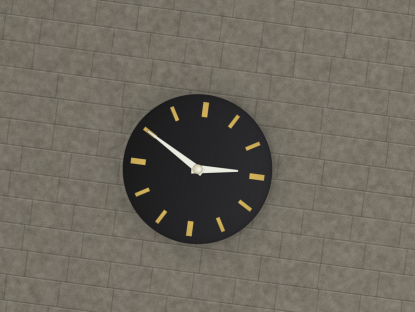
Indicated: **2:50**
